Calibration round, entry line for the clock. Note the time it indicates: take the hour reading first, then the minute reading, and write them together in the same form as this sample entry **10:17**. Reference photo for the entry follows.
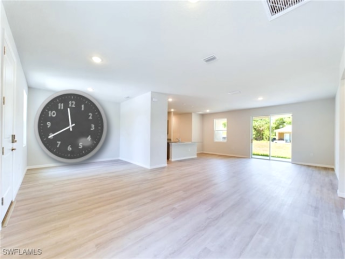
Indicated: **11:40**
